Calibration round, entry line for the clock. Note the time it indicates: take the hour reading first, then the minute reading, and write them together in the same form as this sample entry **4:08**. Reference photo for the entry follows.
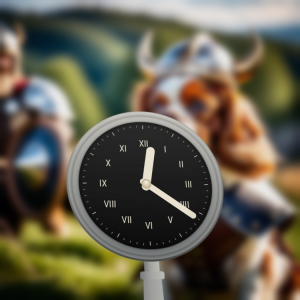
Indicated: **12:21**
